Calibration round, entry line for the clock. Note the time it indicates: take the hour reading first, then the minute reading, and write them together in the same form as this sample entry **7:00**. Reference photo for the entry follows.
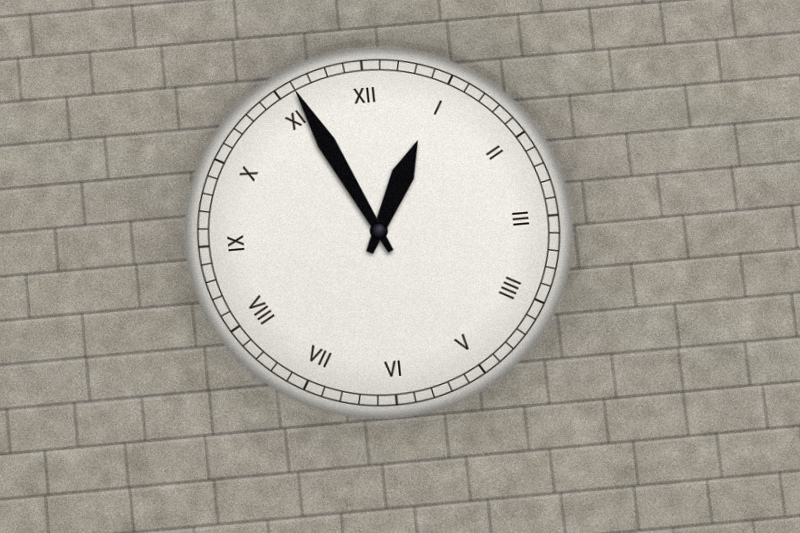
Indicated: **12:56**
